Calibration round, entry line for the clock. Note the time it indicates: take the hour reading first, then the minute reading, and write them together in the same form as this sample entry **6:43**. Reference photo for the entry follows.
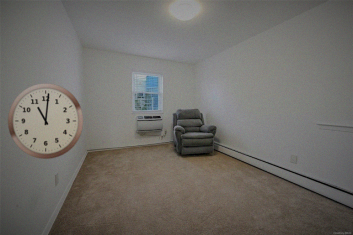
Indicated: **11:01**
